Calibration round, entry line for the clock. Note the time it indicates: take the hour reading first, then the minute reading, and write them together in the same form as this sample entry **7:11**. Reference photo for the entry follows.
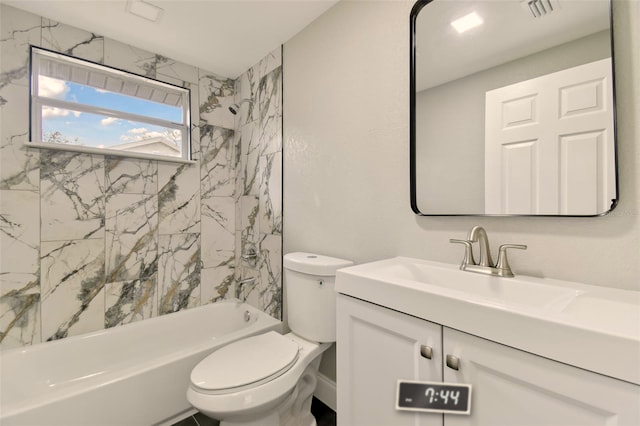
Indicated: **7:44**
